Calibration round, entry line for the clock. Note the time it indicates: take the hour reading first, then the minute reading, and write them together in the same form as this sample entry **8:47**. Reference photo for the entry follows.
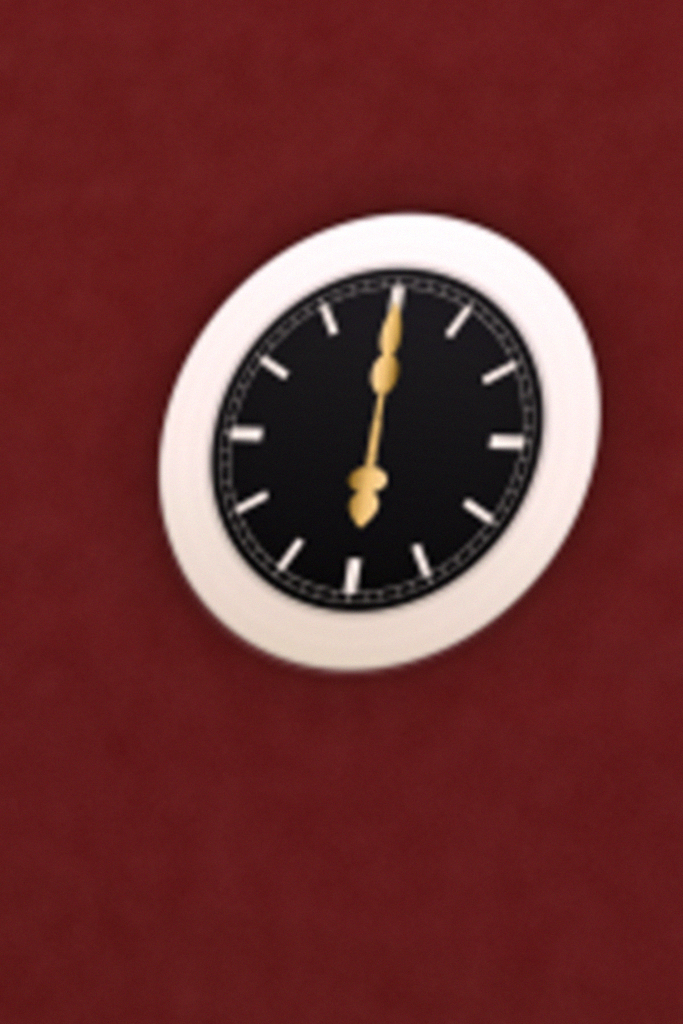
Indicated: **6:00**
